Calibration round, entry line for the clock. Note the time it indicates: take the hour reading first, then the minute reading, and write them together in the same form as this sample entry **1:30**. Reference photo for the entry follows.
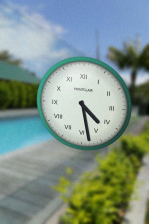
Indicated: **4:28**
